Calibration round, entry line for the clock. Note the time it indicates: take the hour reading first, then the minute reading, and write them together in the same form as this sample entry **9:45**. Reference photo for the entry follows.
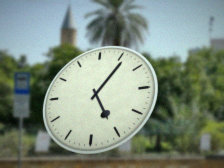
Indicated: **5:06**
